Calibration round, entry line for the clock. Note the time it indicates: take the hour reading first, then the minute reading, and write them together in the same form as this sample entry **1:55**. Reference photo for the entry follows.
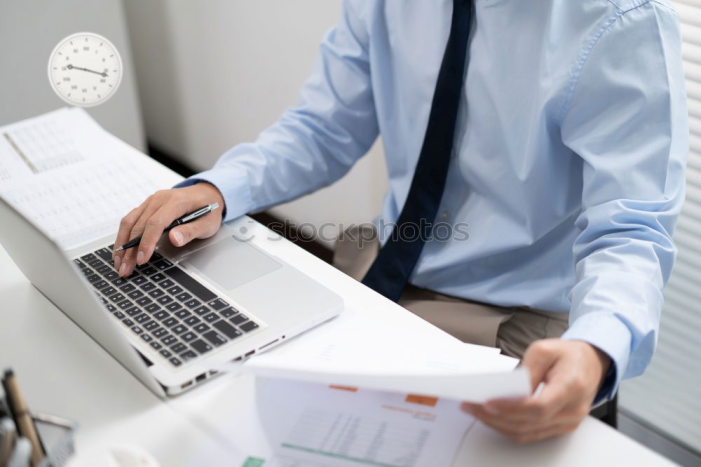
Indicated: **9:17**
